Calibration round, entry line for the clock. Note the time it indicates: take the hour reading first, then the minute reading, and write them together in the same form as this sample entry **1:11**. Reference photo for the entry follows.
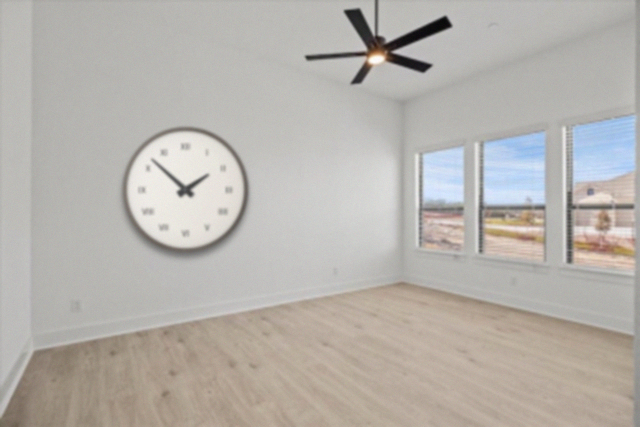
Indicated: **1:52**
